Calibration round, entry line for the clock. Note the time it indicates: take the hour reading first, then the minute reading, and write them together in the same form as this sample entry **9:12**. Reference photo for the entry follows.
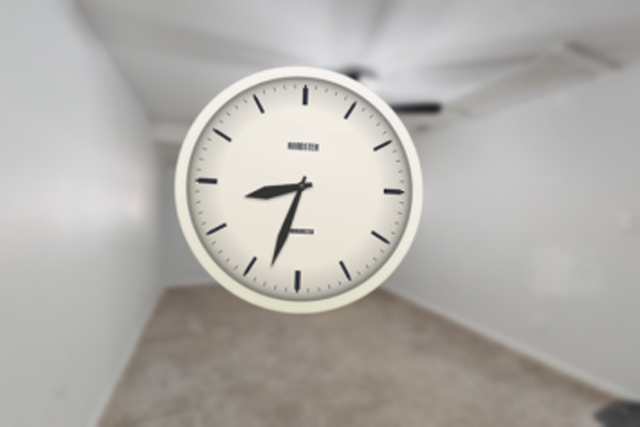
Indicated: **8:33**
